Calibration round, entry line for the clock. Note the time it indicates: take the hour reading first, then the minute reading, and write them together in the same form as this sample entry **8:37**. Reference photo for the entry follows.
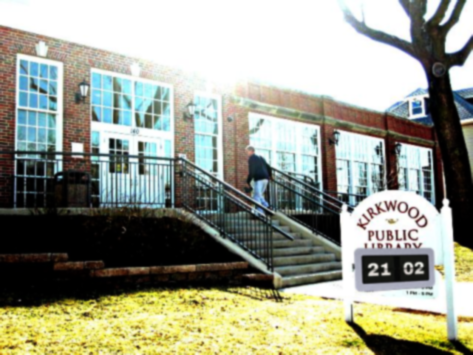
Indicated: **21:02**
